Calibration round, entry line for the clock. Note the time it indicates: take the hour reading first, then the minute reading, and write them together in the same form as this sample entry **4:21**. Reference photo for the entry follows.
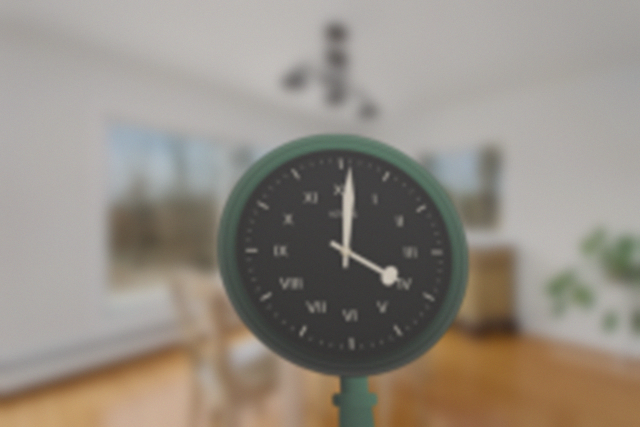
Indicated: **4:01**
